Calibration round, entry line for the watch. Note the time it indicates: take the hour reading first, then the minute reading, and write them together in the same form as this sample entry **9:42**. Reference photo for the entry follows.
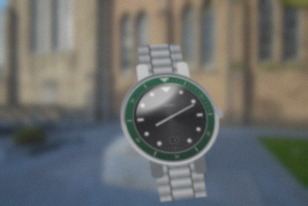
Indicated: **8:11**
